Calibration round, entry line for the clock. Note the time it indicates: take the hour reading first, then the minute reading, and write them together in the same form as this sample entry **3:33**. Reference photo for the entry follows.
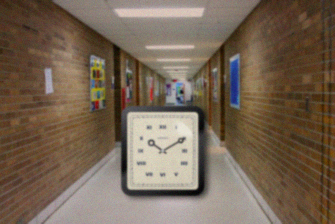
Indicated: **10:10**
